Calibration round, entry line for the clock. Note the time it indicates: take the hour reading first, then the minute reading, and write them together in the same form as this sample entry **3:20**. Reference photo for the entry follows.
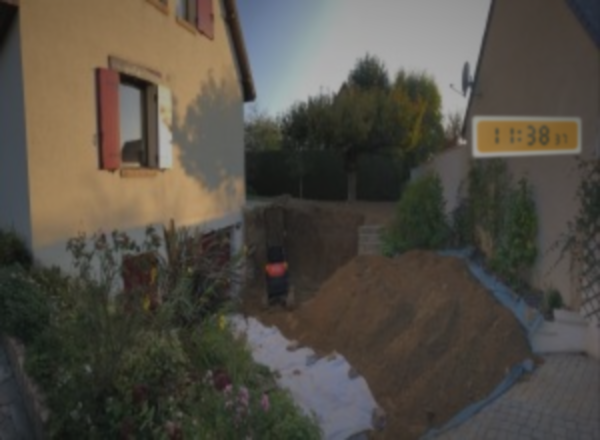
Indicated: **11:38**
